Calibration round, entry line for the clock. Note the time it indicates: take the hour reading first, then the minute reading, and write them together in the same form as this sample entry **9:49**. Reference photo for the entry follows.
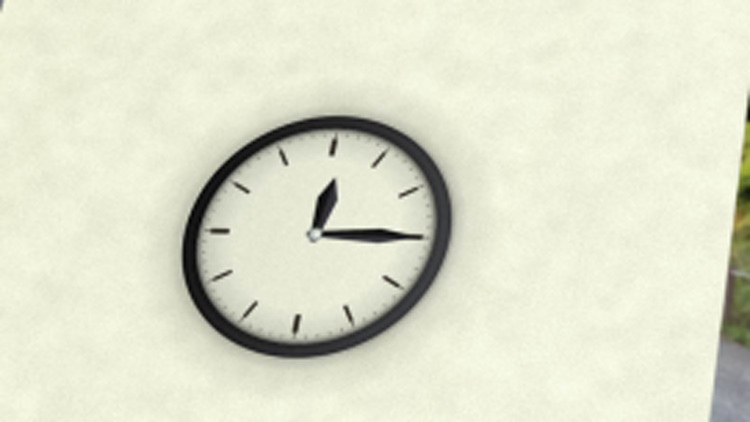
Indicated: **12:15**
